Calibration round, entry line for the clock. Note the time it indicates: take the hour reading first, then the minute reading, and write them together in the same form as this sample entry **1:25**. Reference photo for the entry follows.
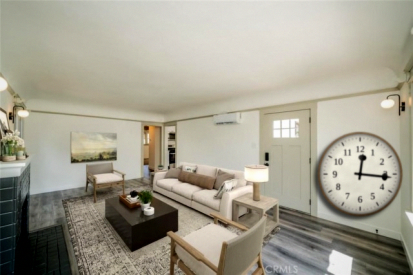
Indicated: **12:16**
